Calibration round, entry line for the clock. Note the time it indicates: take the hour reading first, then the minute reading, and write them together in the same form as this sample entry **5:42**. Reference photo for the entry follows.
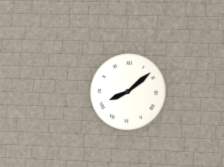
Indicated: **8:08**
